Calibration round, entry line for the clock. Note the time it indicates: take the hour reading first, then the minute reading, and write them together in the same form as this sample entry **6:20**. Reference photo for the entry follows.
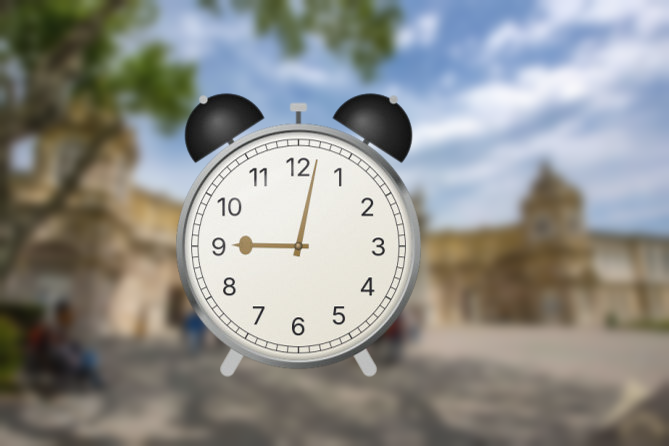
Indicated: **9:02**
